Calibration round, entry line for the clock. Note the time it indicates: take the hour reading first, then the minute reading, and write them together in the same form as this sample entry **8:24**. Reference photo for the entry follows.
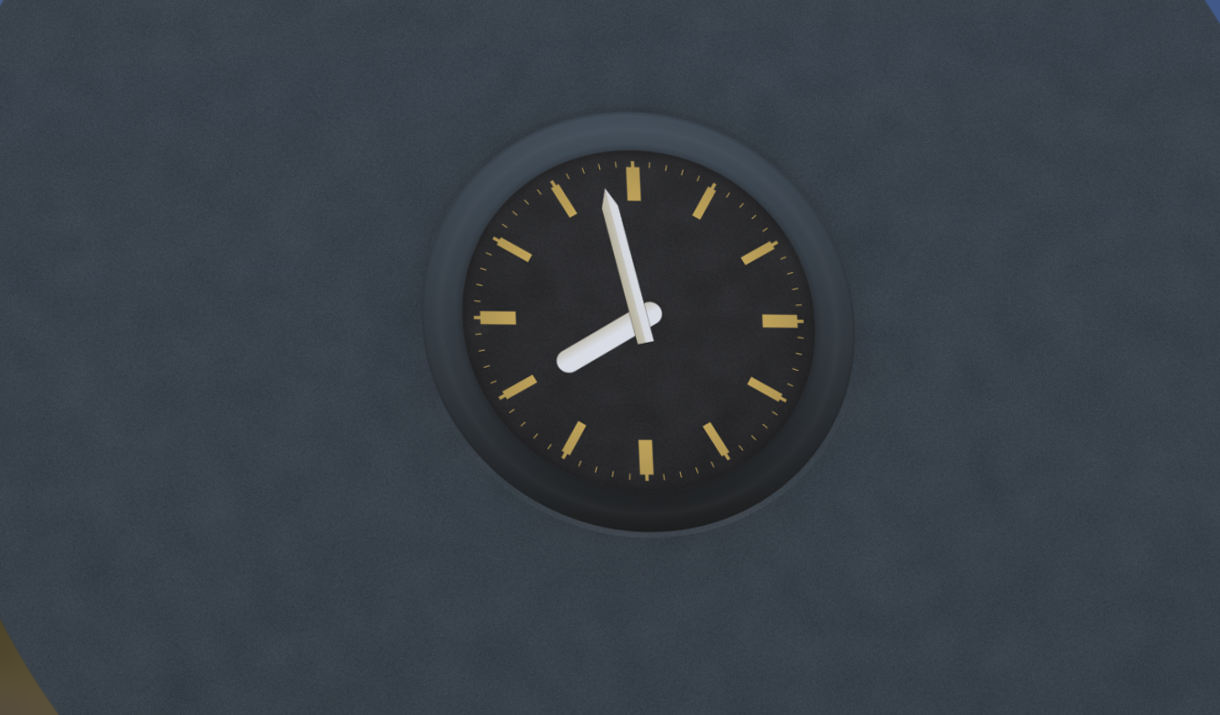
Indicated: **7:58**
